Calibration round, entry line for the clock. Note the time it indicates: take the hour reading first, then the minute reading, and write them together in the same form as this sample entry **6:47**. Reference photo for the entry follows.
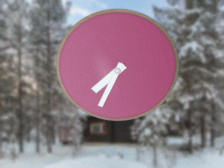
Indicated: **7:34**
